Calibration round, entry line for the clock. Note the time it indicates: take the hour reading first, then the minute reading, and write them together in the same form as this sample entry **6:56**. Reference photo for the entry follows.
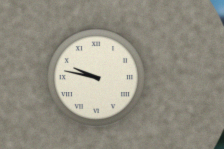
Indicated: **9:47**
